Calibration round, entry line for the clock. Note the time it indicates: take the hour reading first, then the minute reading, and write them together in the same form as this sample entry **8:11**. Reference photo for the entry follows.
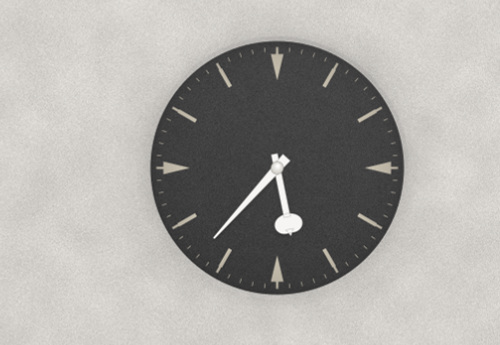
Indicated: **5:37**
